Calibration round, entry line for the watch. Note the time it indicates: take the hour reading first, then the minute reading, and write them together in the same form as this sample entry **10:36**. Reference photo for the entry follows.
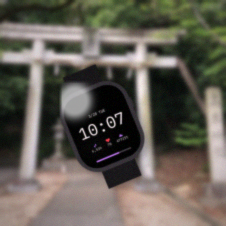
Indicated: **10:07**
